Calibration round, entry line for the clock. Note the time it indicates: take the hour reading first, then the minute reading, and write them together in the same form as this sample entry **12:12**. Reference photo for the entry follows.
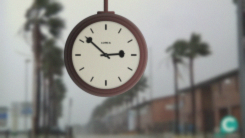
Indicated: **2:52**
